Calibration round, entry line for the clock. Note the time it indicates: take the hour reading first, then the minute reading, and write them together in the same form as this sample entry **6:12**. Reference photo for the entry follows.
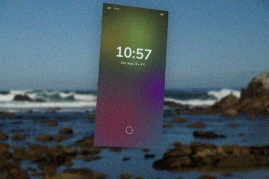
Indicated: **10:57**
